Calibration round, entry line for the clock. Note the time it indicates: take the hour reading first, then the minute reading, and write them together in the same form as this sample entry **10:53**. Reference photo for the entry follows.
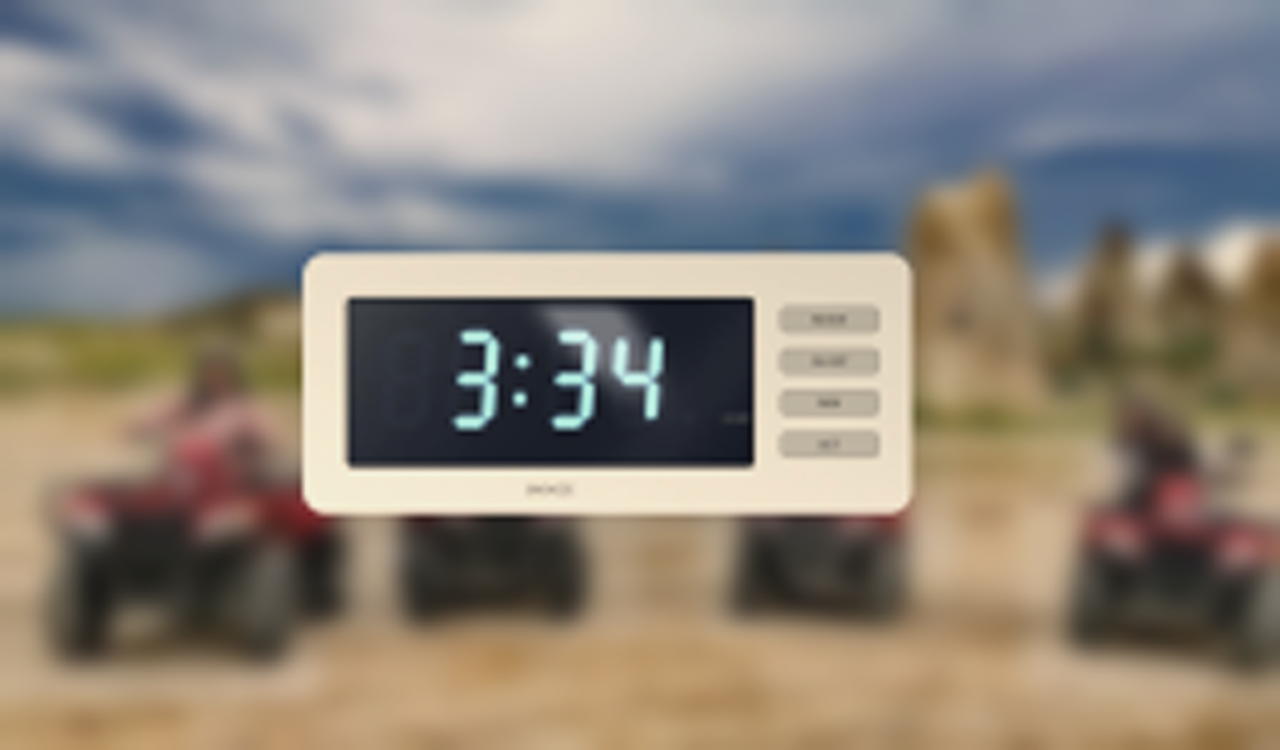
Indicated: **3:34**
